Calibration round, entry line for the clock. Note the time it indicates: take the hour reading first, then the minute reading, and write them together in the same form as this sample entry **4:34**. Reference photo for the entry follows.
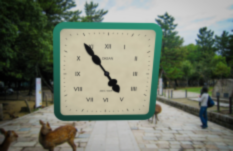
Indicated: **4:54**
